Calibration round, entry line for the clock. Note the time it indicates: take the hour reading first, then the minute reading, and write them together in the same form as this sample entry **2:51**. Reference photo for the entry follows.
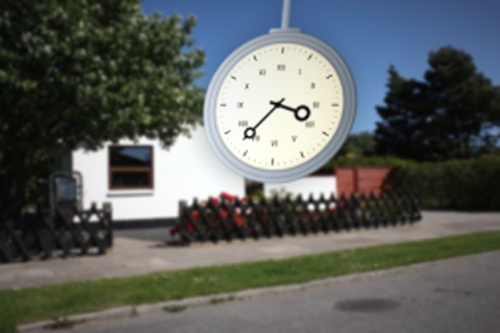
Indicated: **3:37**
